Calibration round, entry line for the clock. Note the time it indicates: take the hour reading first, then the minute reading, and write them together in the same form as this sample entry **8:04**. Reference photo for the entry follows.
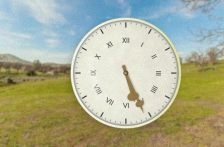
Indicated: **5:26**
